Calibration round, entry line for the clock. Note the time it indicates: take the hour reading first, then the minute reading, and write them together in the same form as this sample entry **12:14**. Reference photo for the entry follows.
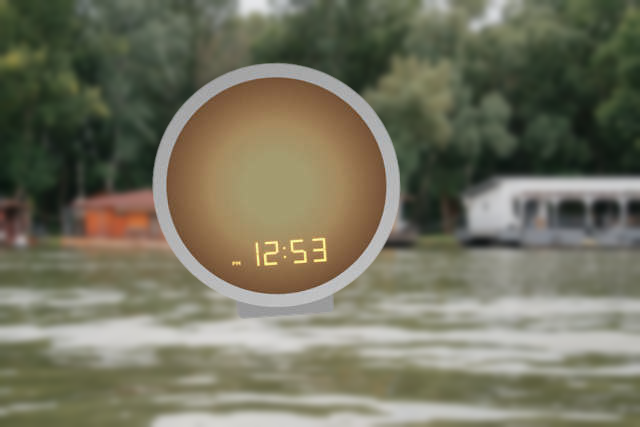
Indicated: **12:53**
